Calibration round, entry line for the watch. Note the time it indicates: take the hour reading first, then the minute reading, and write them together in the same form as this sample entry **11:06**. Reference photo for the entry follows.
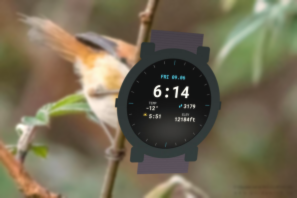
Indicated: **6:14**
